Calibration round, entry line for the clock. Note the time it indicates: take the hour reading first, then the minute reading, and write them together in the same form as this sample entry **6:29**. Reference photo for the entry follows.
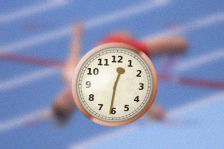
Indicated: **12:31**
